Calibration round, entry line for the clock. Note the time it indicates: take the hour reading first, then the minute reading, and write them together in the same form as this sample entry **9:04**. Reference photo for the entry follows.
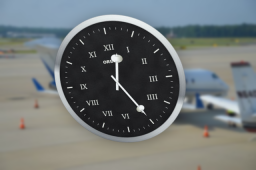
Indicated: **12:25**
